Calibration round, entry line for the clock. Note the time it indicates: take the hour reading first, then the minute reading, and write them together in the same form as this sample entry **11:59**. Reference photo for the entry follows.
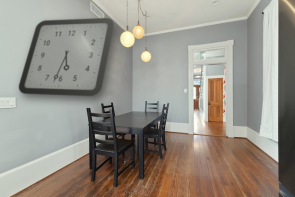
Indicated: **5:32**
